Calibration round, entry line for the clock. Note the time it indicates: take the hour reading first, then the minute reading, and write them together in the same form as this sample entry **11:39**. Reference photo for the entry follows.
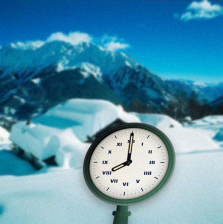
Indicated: **8:00**
